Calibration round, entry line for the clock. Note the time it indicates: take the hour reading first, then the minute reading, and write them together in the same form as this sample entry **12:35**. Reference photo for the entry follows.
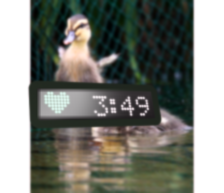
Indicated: **3:49**
